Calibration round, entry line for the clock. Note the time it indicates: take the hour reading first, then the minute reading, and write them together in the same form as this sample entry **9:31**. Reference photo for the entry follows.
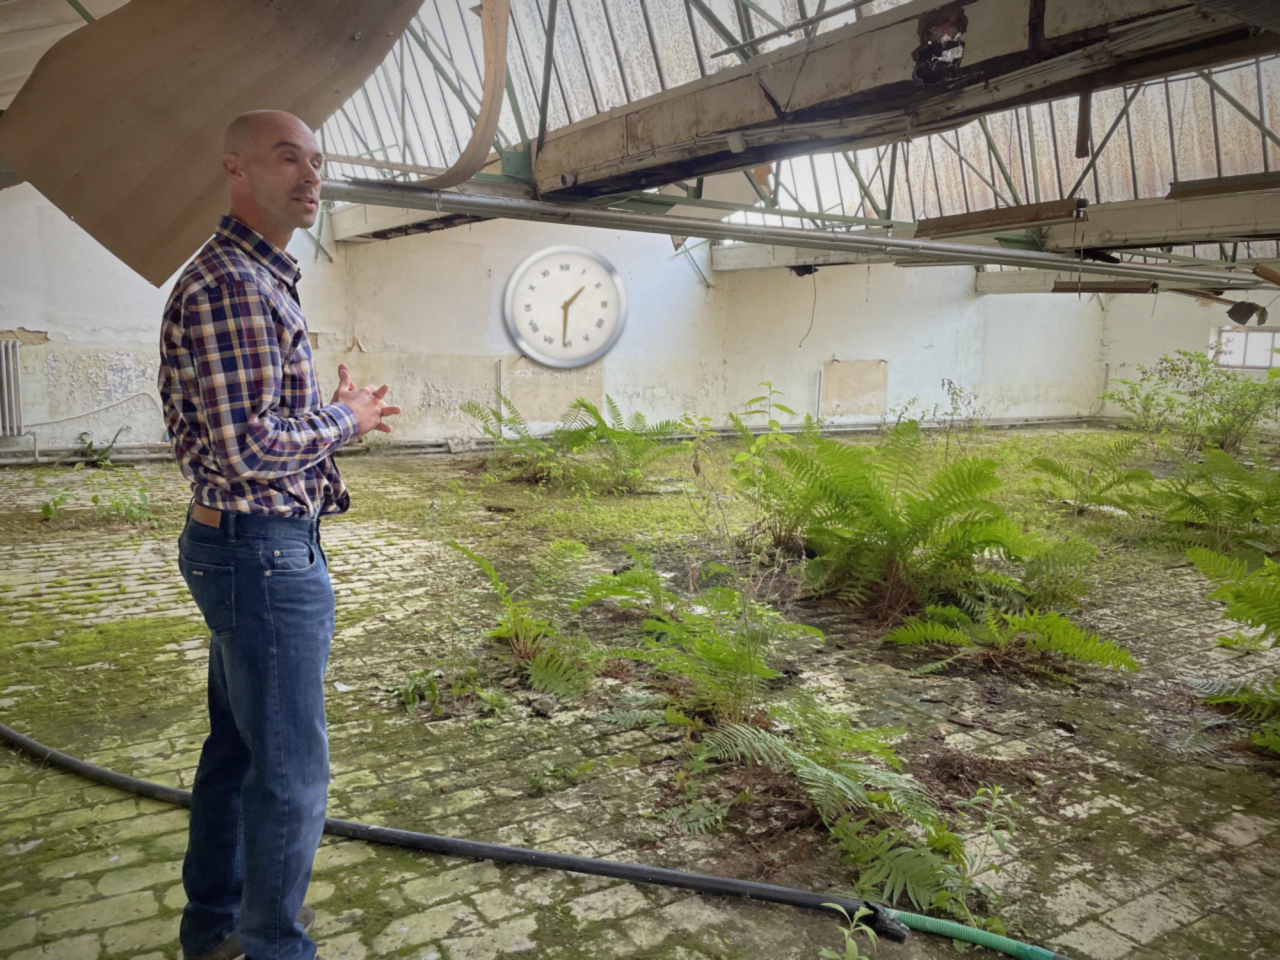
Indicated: **1:31**
